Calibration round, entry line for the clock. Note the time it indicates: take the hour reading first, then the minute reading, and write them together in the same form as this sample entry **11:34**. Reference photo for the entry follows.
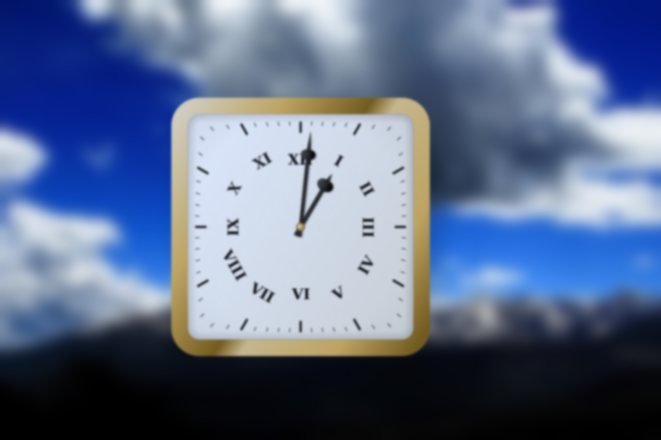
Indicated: **1:01**
